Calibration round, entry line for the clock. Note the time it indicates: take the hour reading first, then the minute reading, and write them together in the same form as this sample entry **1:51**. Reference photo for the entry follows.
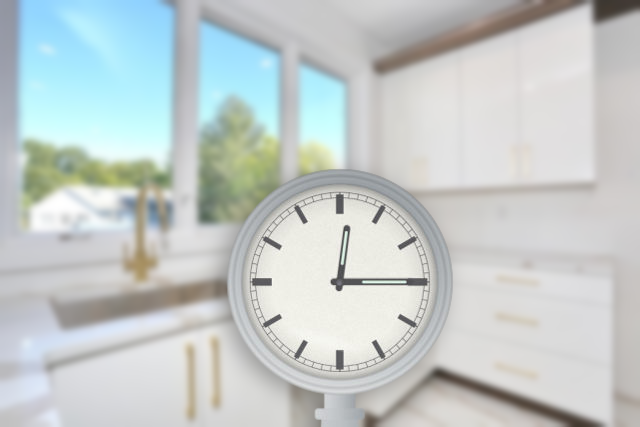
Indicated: **12:15**
